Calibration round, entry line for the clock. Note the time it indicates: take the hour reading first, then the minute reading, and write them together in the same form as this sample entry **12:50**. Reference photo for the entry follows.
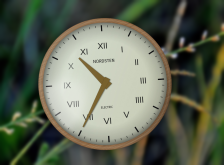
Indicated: **10:35**
